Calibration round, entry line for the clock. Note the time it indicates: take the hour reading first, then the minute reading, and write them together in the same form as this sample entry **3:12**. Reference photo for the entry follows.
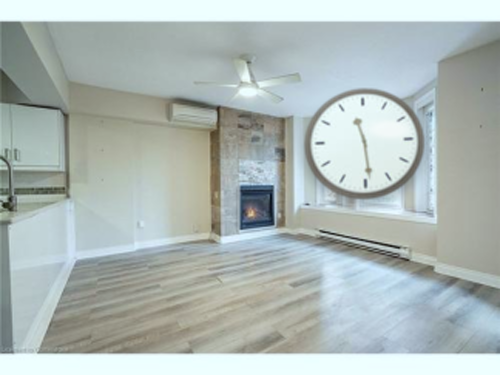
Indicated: **11:29**
